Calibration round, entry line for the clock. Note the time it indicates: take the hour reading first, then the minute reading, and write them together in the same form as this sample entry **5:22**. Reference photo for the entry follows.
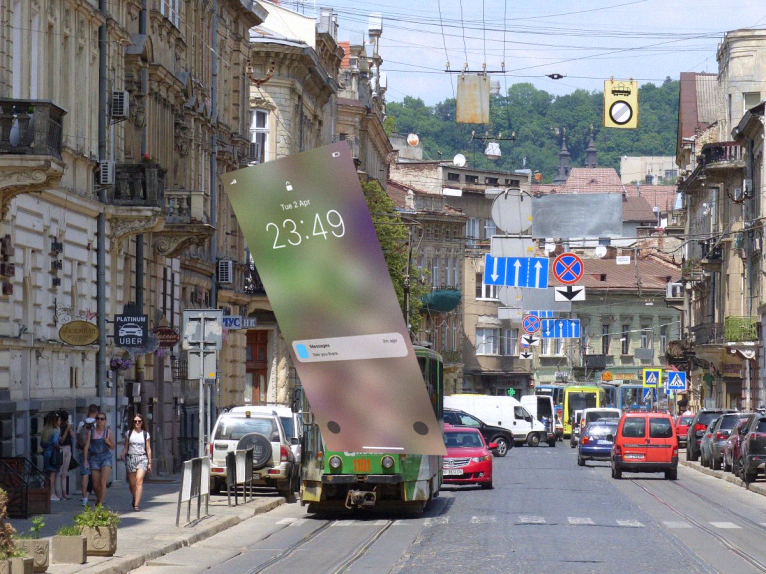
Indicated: **23:49**
